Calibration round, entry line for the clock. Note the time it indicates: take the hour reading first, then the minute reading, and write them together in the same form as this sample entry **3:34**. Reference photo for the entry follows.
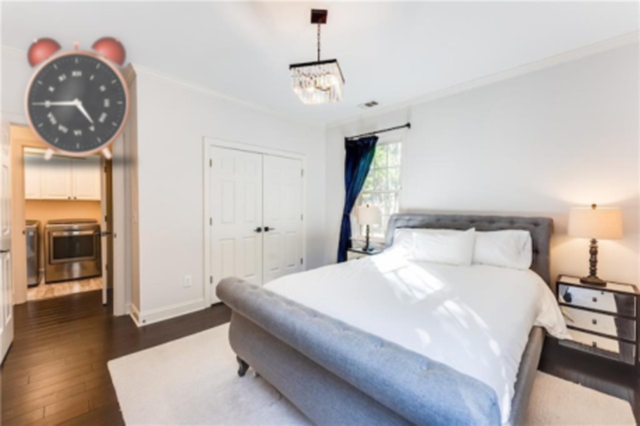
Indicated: **4:45**
